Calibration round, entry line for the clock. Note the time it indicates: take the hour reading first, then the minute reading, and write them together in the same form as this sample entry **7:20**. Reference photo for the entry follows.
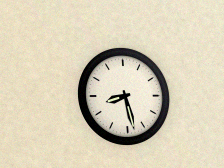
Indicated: **8:28**
